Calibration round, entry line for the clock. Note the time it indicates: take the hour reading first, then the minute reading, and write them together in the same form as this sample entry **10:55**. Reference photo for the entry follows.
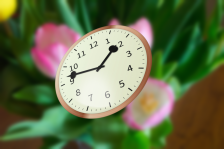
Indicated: **1:47**
